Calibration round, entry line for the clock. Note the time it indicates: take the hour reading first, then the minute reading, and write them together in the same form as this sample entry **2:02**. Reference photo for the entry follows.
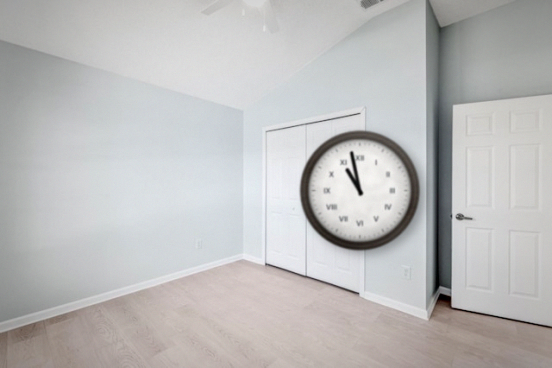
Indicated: **10:58**
